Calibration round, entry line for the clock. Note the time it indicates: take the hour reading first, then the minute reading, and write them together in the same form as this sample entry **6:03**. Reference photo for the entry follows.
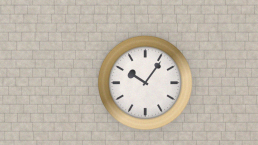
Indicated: **10:06**
